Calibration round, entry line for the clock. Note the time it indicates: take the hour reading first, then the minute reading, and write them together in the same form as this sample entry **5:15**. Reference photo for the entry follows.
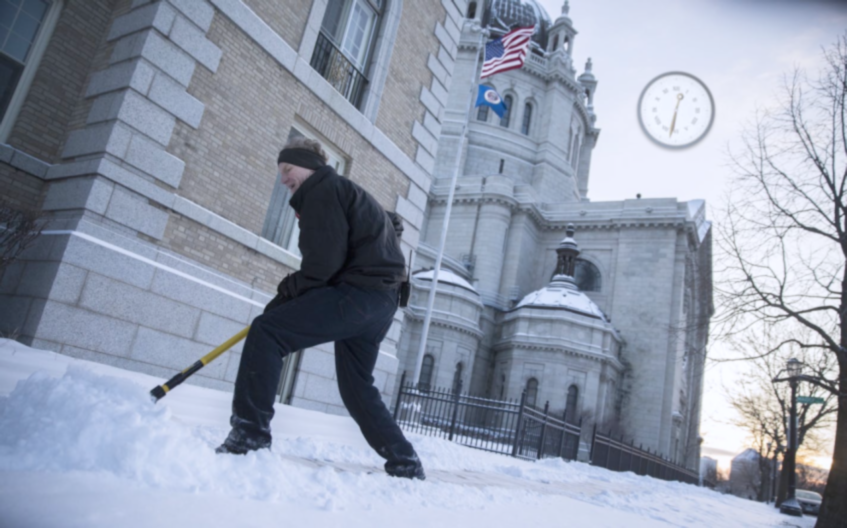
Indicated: **12:32**
